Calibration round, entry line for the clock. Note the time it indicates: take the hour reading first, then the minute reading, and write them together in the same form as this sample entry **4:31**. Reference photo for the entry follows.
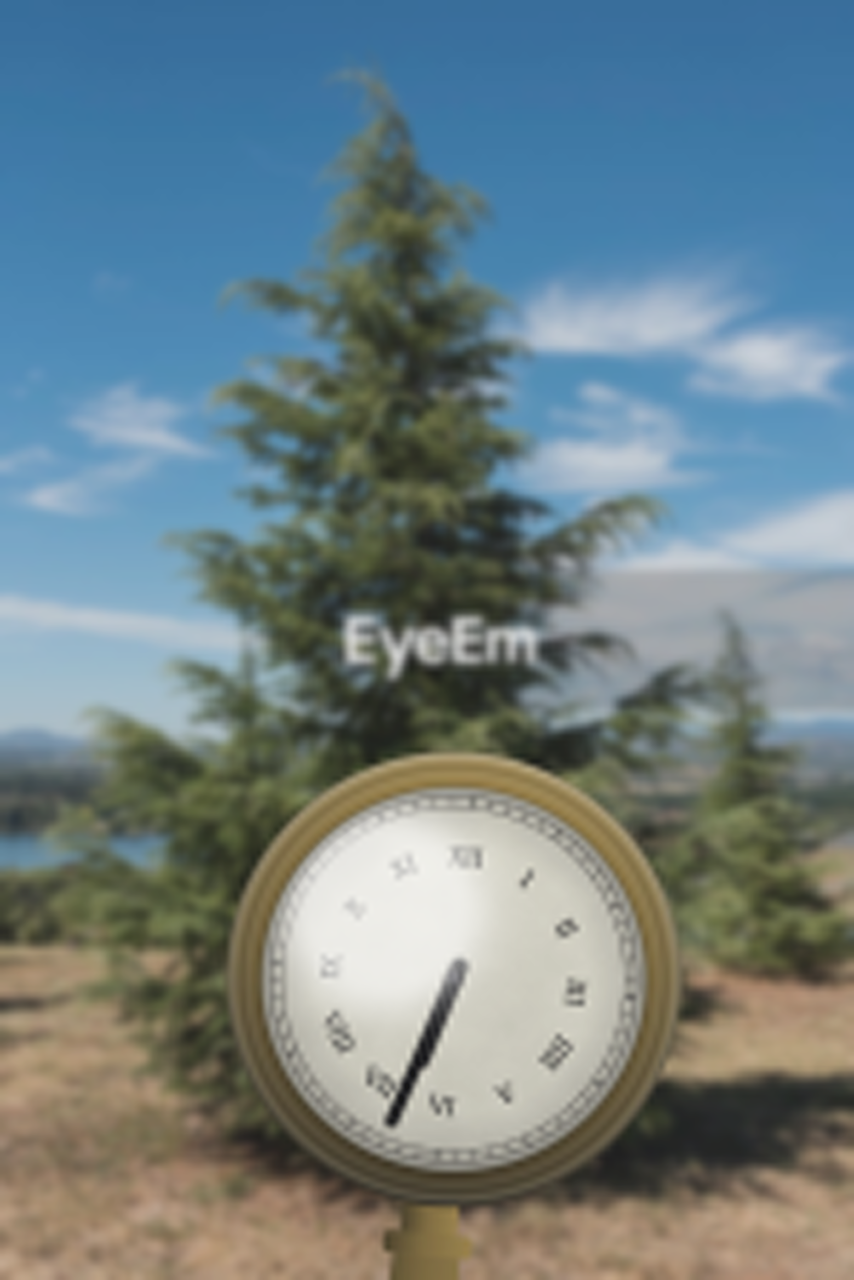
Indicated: **6:33**
